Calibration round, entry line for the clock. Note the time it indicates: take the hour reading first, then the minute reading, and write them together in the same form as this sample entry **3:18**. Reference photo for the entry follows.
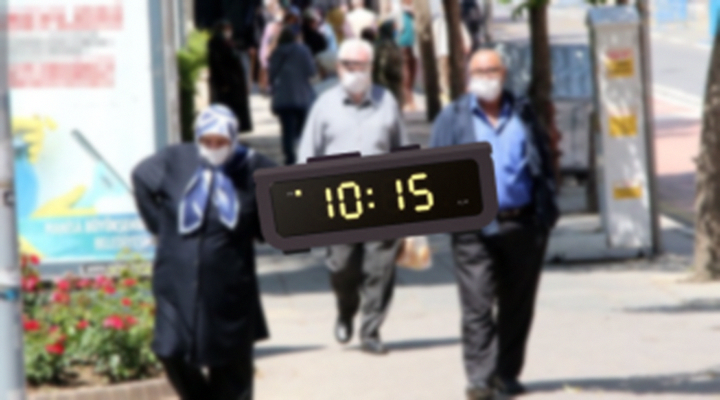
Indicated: **10:15**
